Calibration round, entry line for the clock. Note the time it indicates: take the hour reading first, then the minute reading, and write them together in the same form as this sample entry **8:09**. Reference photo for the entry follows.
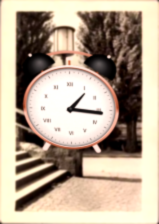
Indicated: **1:16**
